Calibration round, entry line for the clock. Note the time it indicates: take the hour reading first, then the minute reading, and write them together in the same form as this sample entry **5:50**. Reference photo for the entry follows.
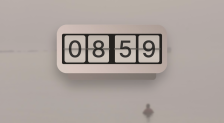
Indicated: **8:59**
